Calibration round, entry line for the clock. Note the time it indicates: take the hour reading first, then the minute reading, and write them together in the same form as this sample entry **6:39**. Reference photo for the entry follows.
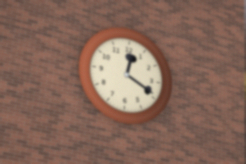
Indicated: **12:19**
